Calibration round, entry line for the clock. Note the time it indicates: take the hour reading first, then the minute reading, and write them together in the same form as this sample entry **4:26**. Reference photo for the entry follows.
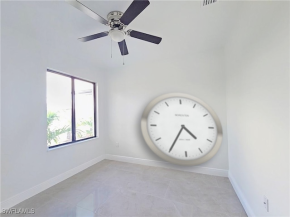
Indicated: **4:35**
